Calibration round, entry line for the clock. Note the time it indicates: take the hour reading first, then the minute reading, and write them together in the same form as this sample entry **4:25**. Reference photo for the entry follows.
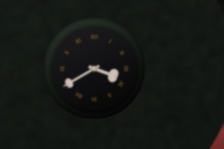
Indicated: **3:40**
